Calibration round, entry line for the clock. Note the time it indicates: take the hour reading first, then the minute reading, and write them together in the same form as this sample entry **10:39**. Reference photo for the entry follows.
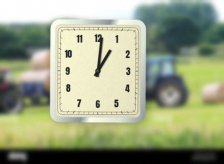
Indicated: **1:01**
